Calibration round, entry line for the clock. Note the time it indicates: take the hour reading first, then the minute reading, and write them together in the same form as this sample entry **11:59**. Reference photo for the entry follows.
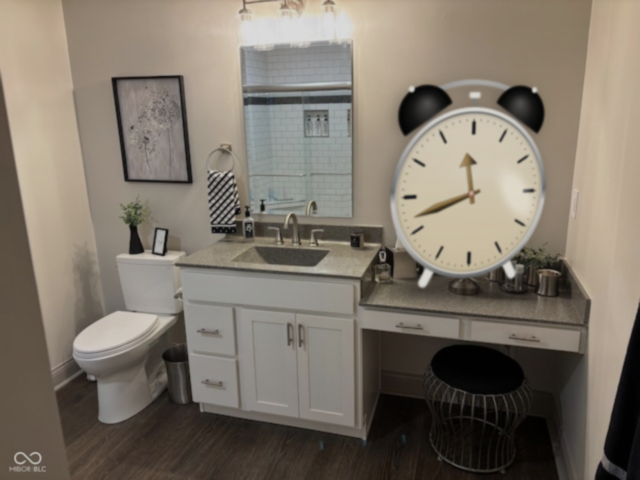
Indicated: **11:42**
